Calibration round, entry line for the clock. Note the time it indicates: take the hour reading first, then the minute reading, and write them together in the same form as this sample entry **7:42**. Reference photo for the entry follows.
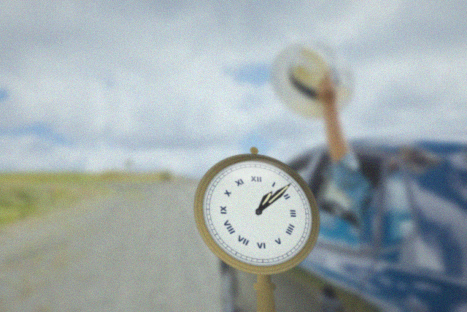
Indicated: **1:08**
